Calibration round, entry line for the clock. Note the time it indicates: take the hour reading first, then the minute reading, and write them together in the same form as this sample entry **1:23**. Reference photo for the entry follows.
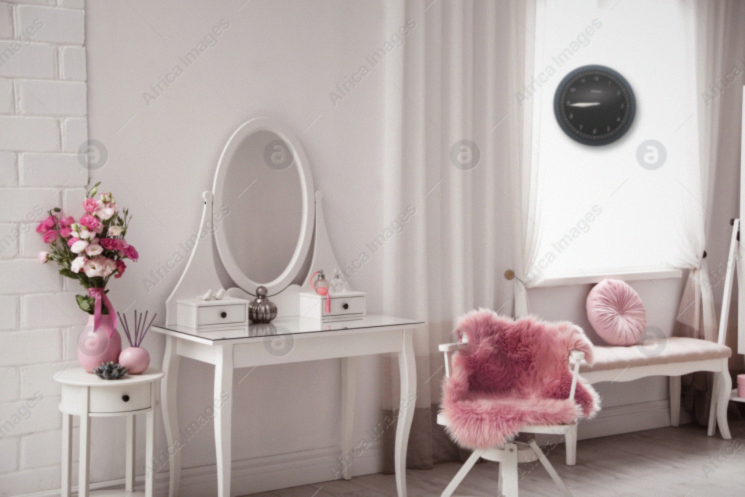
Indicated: **8:44**
